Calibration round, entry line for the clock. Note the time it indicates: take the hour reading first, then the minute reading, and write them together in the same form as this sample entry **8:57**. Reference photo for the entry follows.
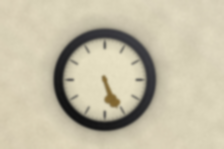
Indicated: **5:26**
